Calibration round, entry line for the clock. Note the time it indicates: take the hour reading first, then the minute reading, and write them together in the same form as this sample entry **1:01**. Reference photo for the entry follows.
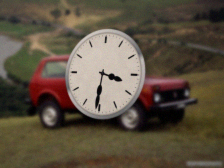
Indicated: **3:31**
